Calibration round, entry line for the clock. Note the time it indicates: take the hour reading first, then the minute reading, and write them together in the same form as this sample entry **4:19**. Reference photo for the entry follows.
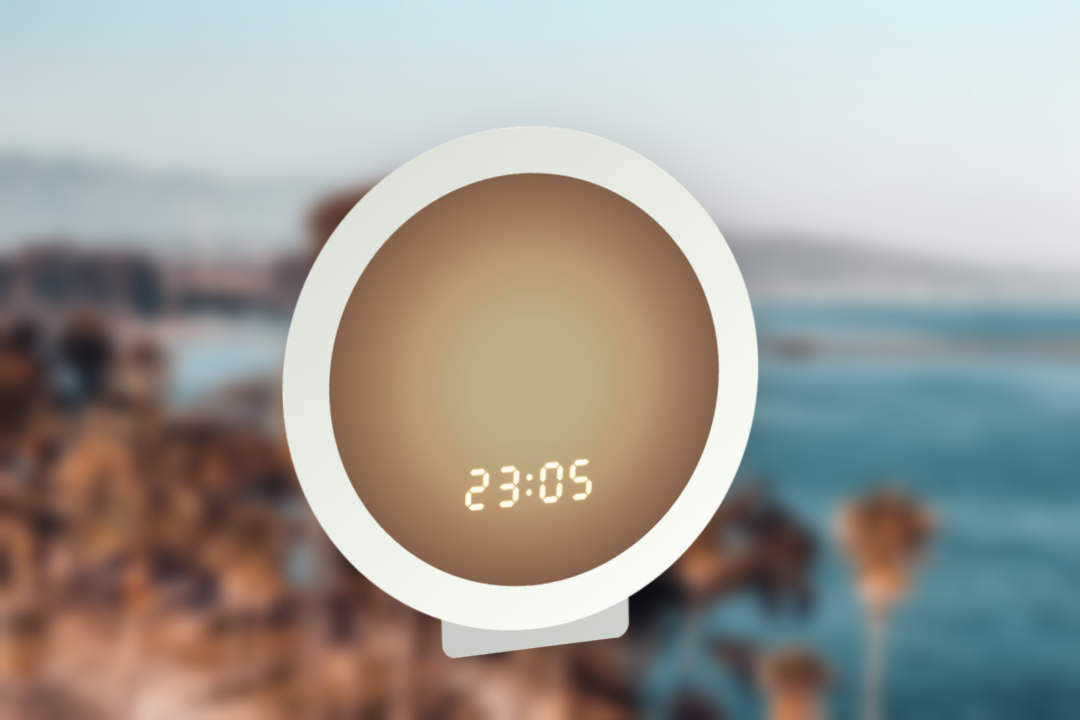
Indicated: **23:05**
